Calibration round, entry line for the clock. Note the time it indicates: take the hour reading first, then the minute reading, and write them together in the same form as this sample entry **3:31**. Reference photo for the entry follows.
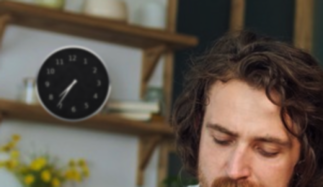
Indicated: **7:36**
